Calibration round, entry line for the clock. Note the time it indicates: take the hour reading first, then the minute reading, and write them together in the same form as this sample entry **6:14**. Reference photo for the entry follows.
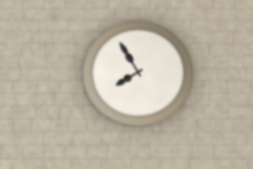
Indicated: **7:55**
